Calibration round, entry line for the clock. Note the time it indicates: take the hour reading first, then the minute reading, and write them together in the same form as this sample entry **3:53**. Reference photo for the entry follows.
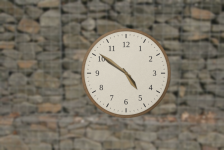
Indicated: **4:51**
